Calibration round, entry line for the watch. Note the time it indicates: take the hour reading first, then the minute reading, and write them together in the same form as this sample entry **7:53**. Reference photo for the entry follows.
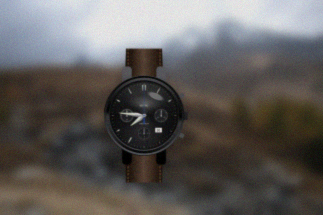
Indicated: **7:46**
